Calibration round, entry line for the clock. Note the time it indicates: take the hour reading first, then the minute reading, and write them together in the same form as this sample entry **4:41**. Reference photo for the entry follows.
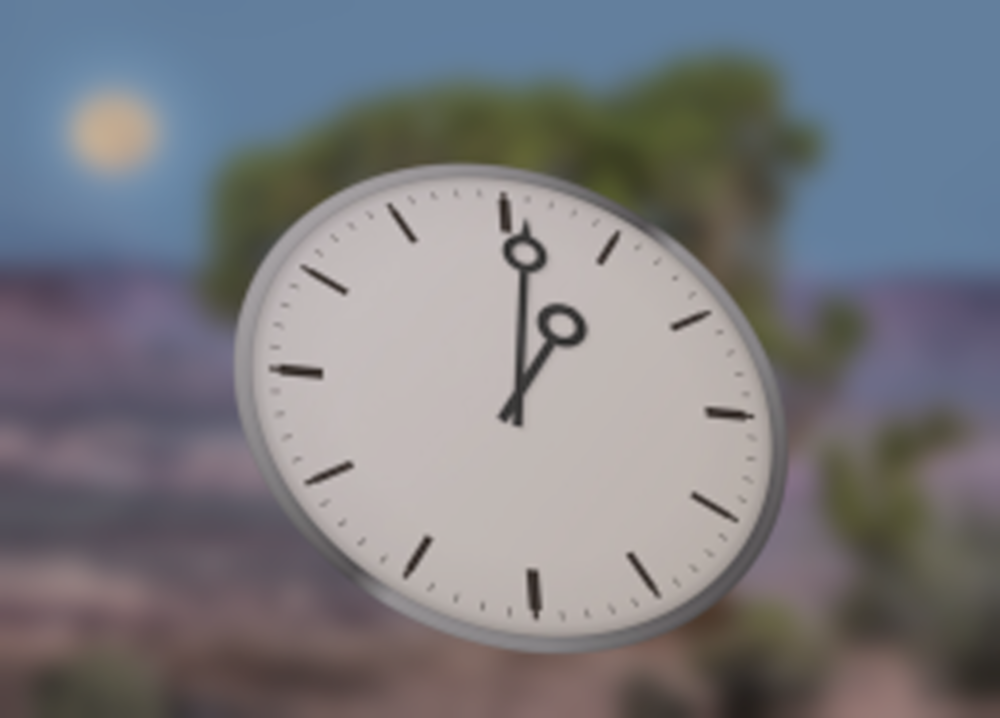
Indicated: **1:01**
